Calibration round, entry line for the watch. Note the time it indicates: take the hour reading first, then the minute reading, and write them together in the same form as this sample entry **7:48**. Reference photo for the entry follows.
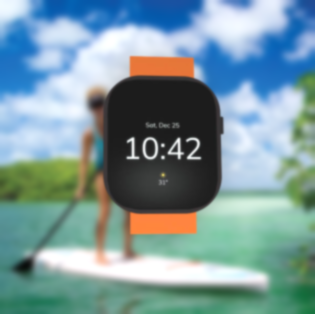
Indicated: **10:42**
